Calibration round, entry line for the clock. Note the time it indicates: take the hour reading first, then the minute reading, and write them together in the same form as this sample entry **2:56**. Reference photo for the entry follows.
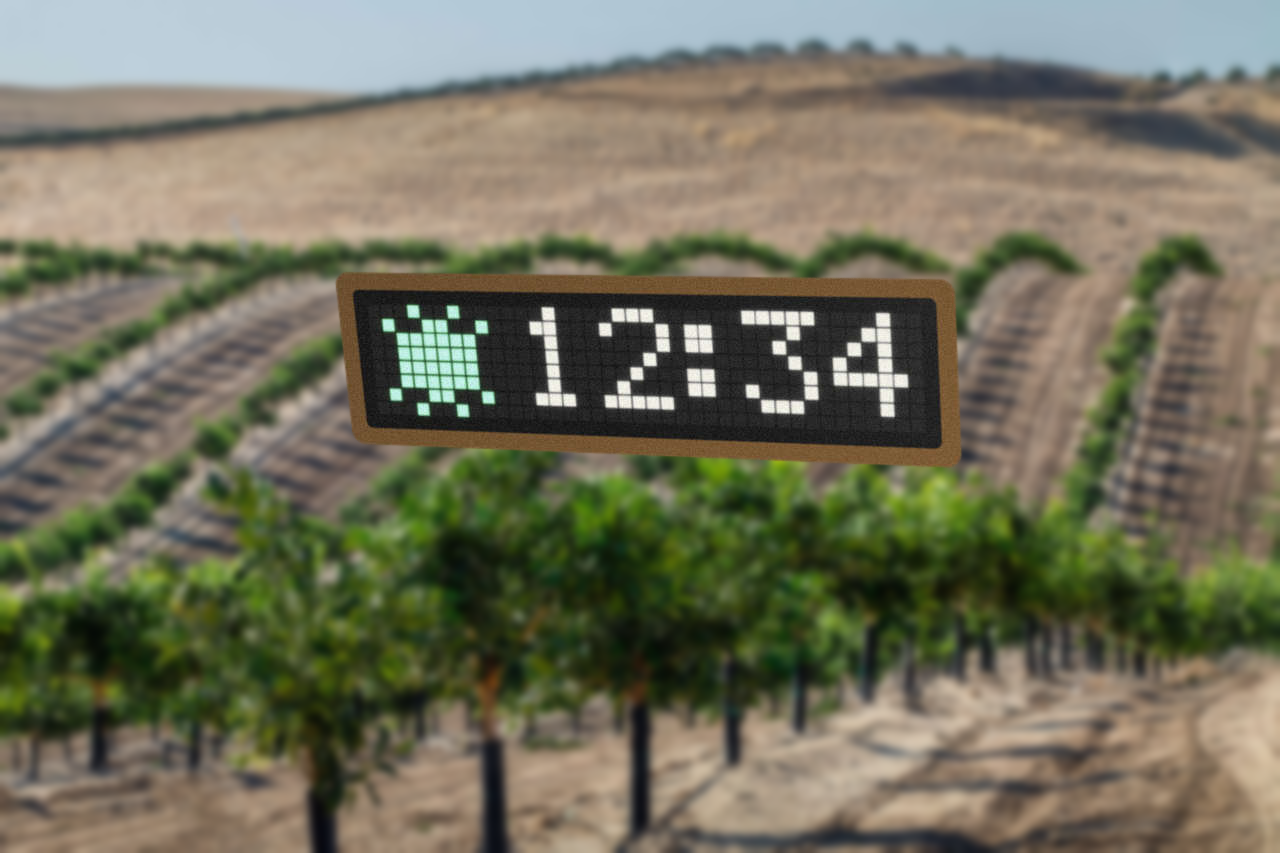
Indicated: **12:34**
